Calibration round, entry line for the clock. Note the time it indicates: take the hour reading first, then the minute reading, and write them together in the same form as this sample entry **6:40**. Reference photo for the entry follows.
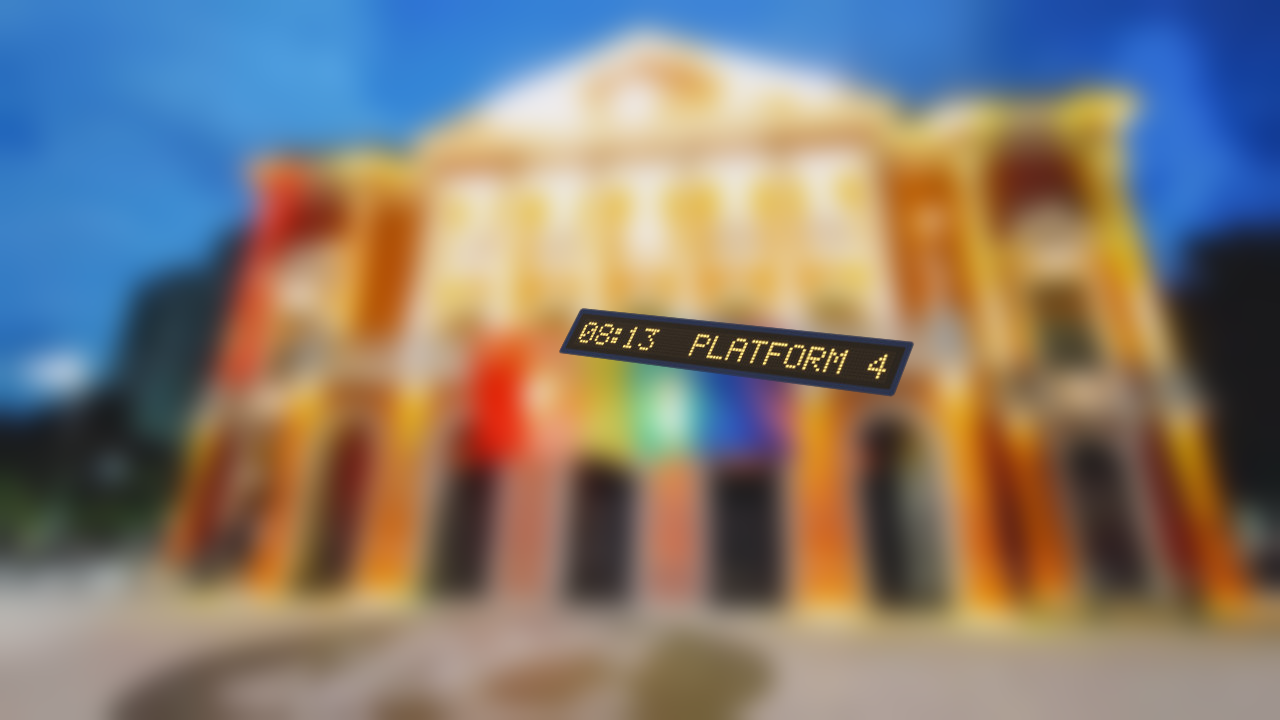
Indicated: **8:13**
